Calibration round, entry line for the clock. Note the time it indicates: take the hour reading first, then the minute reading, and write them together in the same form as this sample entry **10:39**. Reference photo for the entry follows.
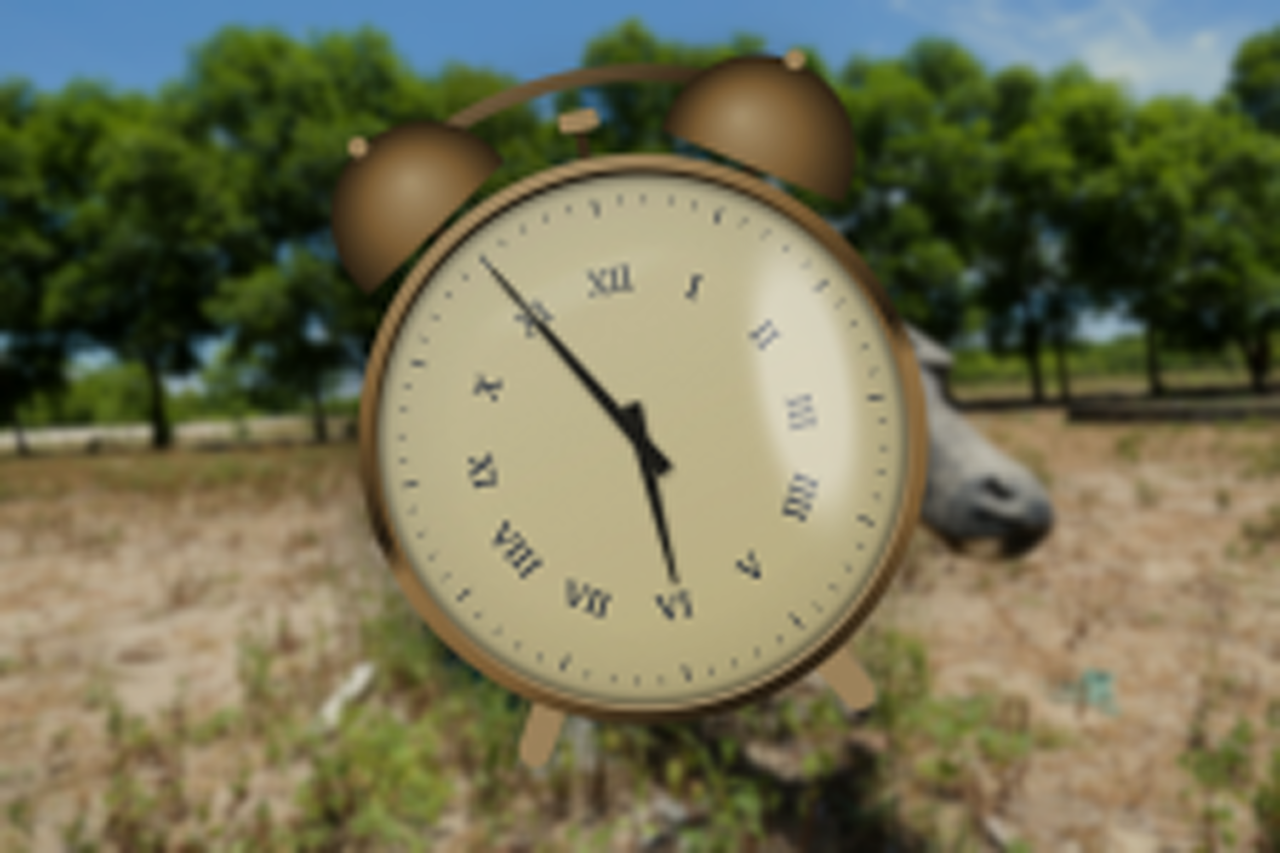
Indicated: **5:55**
